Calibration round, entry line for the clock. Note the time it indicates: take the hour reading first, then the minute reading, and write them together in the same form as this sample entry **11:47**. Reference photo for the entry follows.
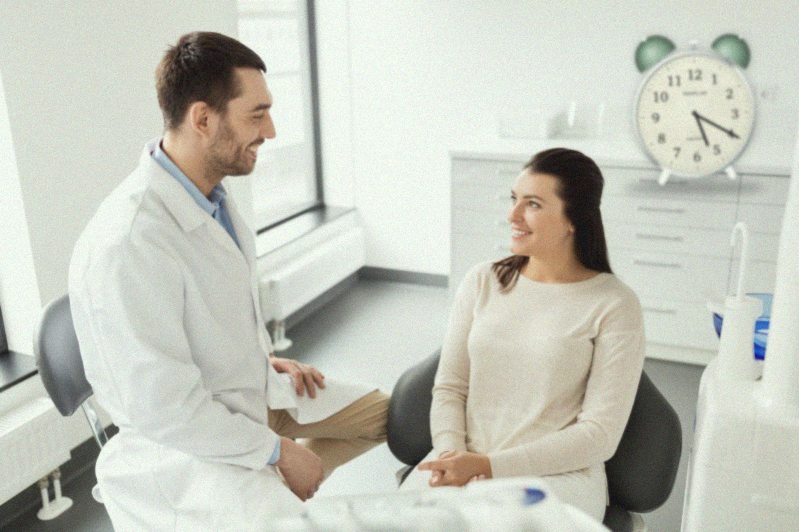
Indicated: **5:20**
